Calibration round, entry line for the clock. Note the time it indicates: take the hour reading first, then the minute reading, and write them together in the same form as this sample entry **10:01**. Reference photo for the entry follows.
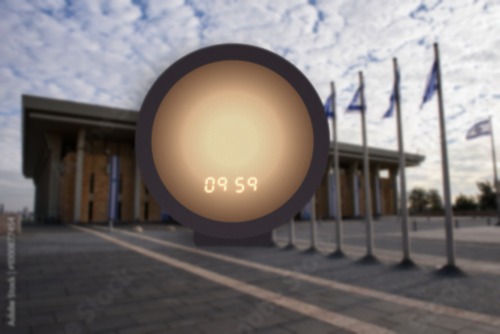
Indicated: **9:59**
